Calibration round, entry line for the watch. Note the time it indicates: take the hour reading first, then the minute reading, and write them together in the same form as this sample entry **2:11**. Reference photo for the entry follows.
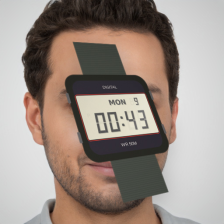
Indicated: **0:43**
